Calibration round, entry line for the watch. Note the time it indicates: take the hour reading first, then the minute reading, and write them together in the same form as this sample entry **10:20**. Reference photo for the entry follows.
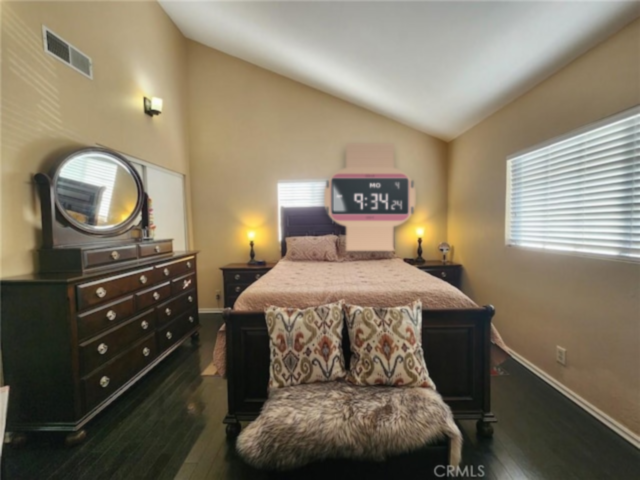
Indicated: **9:34**
